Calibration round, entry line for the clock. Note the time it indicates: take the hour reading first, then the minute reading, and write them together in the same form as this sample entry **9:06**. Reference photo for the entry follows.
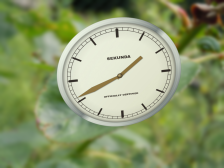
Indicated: **1:41**
